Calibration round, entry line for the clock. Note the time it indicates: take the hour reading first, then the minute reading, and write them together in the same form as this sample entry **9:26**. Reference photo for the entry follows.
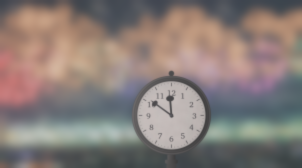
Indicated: **11:51**
